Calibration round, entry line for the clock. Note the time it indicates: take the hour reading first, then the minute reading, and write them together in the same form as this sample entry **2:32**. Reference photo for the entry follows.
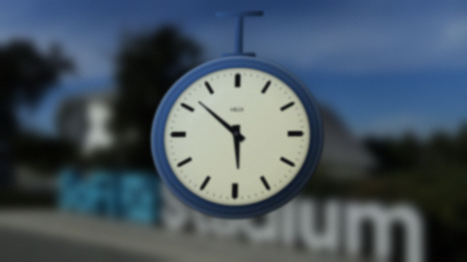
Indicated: **5:52**
